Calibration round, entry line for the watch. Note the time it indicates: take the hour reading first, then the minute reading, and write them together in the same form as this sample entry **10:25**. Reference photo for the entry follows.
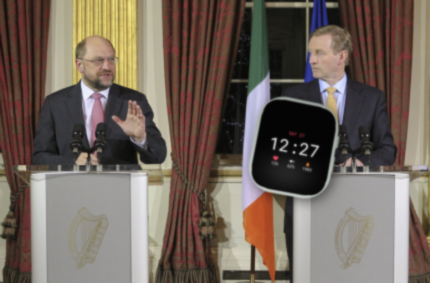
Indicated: **12:27**
